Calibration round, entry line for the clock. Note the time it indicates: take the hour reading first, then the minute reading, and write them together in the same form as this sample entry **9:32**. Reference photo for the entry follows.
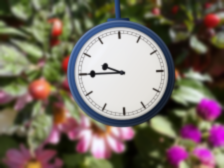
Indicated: **9:45**
